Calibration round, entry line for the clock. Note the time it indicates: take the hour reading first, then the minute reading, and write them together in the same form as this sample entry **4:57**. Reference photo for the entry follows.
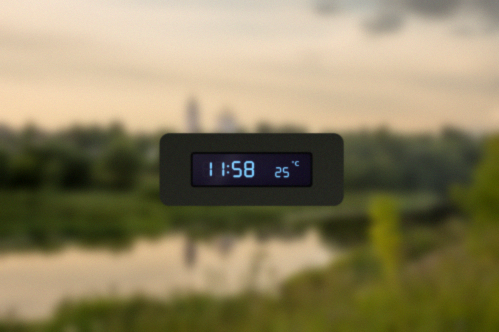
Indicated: **11:58**
